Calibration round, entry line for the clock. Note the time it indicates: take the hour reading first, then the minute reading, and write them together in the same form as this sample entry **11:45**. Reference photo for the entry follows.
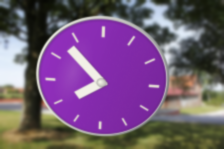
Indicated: **7:53**
